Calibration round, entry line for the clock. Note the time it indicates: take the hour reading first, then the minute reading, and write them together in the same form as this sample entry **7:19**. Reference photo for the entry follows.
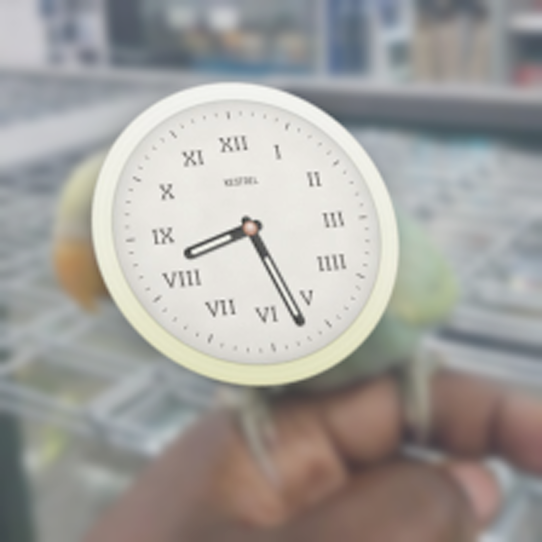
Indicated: **8:27**
